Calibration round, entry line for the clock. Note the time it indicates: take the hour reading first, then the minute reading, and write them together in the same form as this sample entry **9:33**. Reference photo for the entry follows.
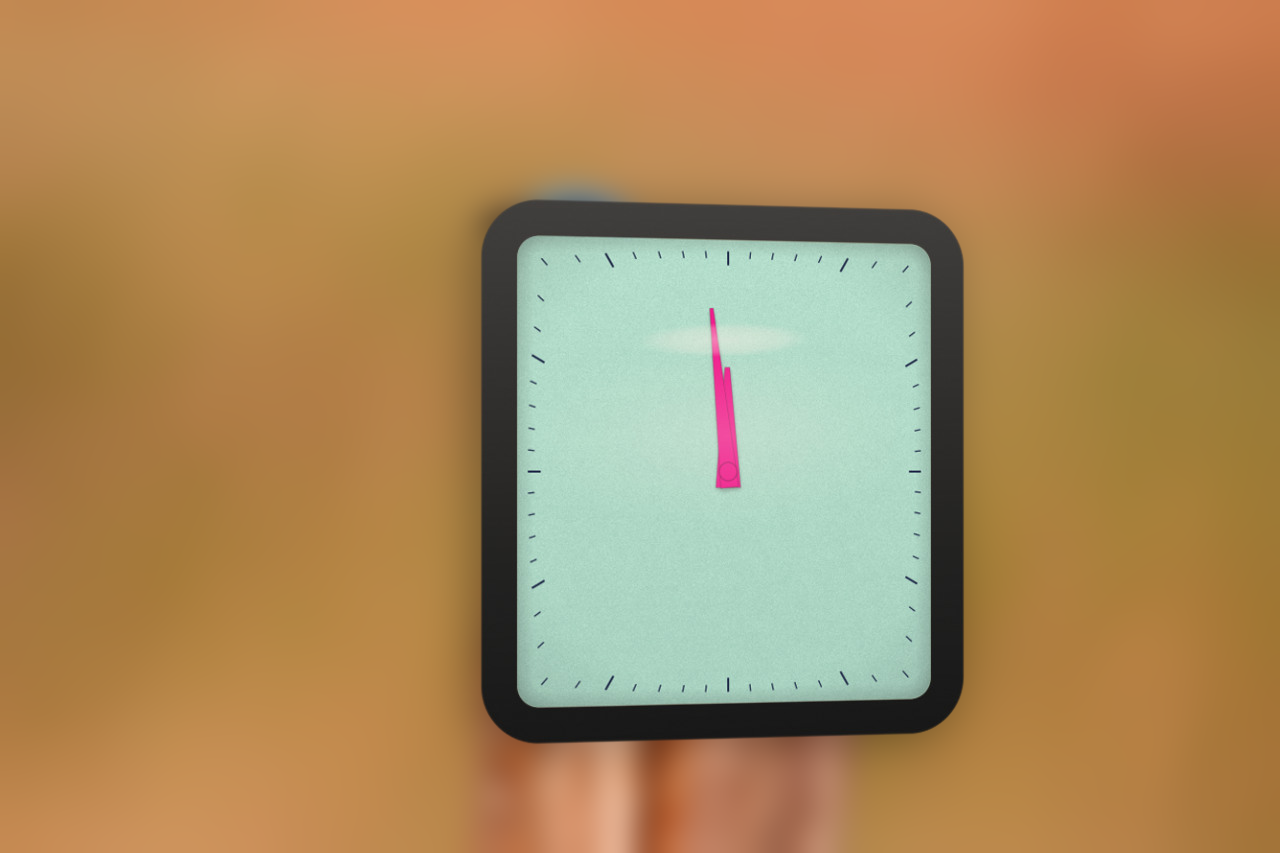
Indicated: **11:59**
